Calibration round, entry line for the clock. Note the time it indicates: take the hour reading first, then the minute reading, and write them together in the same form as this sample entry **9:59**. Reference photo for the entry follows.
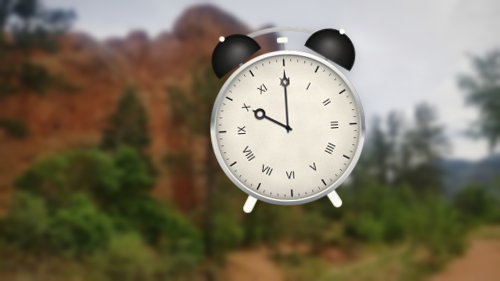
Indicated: **10:00**
